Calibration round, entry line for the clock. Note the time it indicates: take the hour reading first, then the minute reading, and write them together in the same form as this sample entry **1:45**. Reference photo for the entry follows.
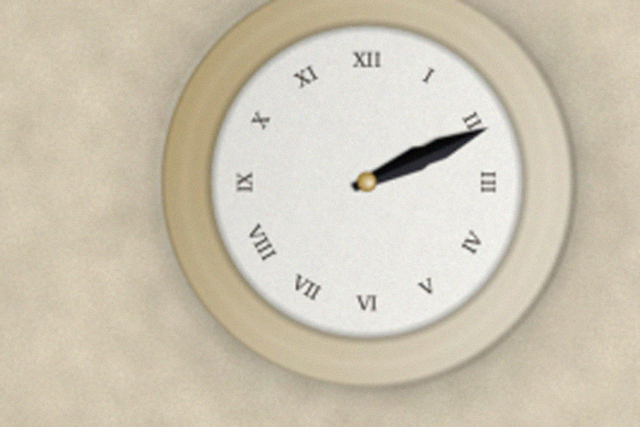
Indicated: **2:11**
